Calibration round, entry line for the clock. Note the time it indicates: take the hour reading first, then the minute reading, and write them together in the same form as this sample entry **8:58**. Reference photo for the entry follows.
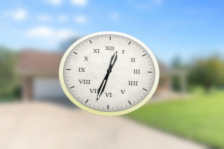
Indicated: **12:33**
